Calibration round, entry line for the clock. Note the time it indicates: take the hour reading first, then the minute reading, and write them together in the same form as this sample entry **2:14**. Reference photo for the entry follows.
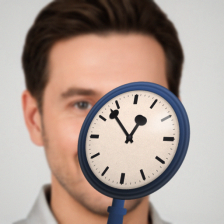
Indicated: **12:53**
